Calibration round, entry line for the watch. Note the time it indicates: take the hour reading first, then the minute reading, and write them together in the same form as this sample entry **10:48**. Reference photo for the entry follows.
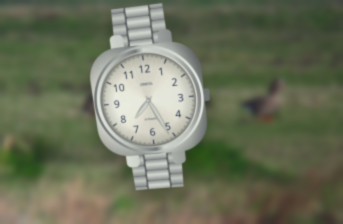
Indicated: **7:26**
